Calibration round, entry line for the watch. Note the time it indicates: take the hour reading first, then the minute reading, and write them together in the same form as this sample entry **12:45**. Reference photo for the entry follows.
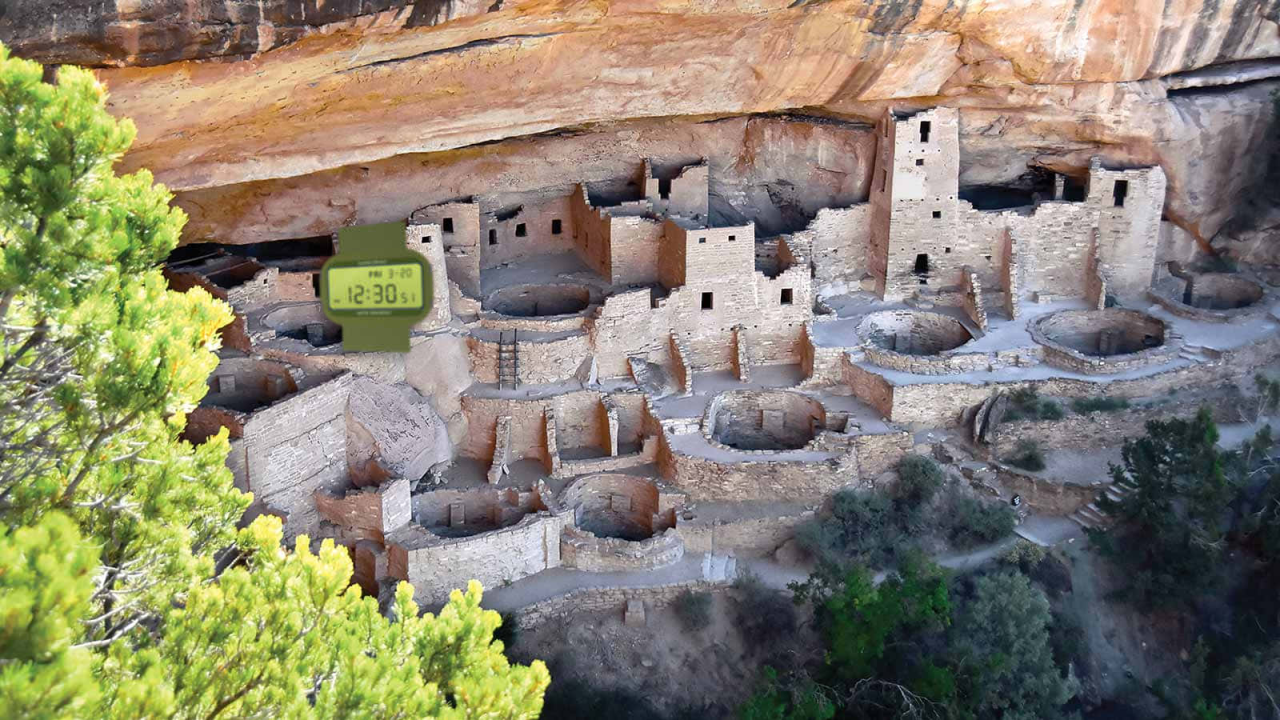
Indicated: **12:30**
